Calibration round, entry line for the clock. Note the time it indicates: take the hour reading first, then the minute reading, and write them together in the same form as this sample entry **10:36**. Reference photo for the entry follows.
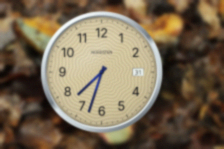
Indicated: **7:33**
